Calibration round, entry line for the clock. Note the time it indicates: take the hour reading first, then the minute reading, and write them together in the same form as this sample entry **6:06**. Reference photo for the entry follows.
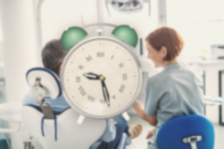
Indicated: **9:28**
